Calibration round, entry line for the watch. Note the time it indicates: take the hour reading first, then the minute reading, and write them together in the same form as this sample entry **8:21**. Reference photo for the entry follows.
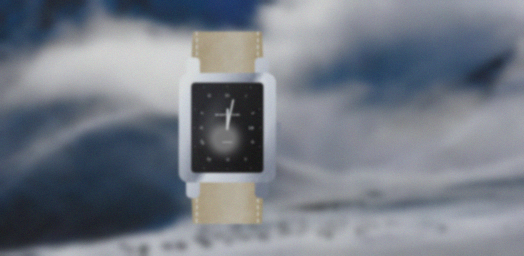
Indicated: **12:02**
